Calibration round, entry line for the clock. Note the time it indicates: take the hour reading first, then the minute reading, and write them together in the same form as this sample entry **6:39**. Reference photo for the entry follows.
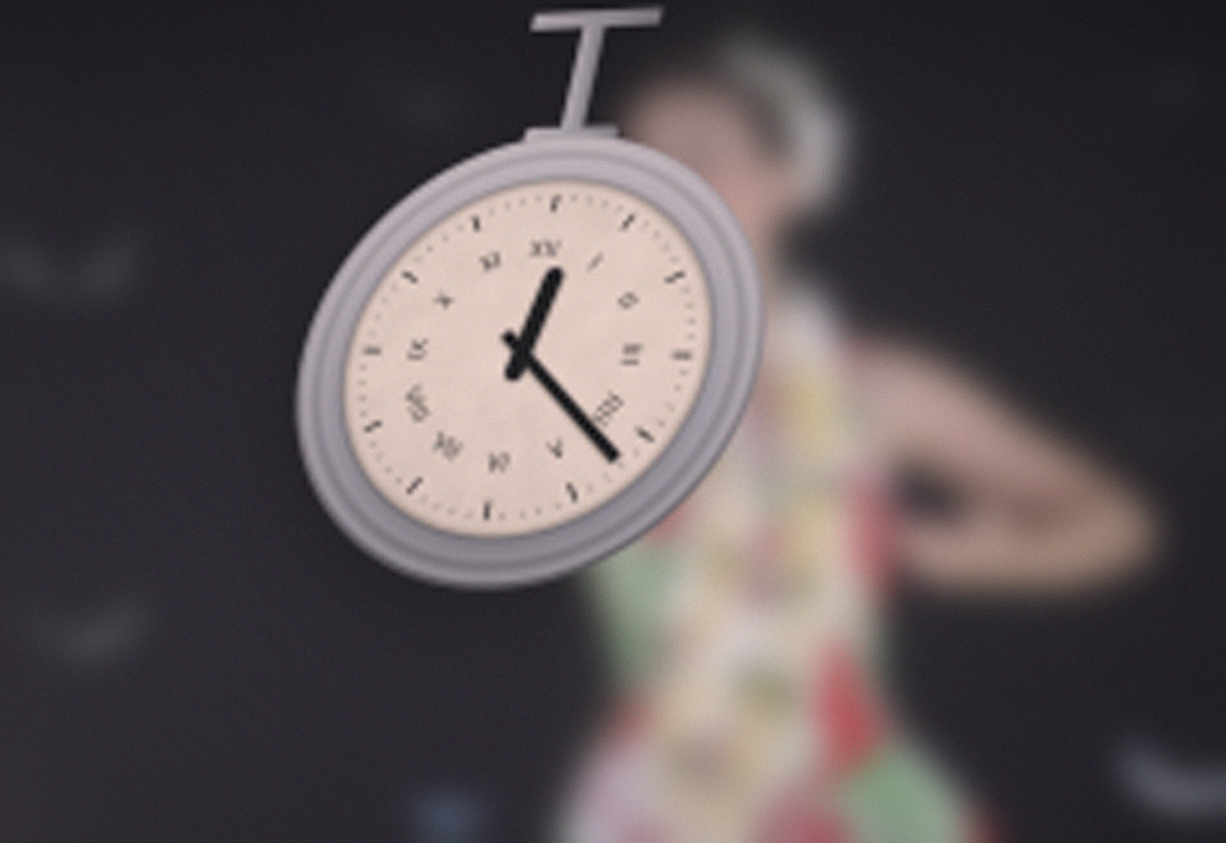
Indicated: **12:22**
